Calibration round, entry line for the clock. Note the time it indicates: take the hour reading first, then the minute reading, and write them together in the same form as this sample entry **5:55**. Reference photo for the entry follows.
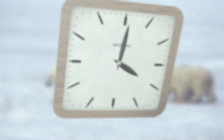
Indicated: **4:01**
